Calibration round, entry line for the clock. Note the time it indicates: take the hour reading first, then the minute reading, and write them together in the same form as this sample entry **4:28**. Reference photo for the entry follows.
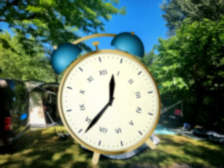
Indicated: **12:39**
